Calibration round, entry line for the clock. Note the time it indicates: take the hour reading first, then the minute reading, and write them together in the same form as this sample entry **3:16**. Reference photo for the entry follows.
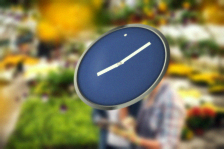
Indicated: **8:09**
